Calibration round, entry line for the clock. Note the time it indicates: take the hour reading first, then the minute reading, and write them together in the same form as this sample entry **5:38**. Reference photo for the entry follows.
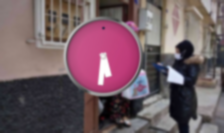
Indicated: **5:31**
